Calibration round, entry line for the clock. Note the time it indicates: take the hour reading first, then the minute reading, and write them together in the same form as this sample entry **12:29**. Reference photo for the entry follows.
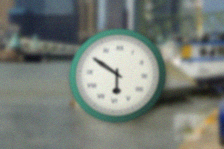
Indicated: **5:50**
